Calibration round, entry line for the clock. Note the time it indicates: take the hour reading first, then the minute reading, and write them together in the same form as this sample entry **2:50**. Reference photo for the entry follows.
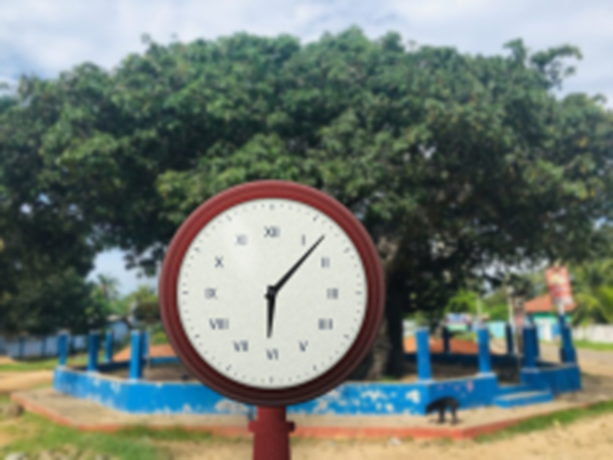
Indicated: **6:07**
